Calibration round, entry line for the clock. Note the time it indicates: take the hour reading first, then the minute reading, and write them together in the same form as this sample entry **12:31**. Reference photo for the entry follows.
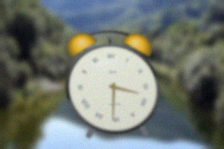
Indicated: **3:31**
